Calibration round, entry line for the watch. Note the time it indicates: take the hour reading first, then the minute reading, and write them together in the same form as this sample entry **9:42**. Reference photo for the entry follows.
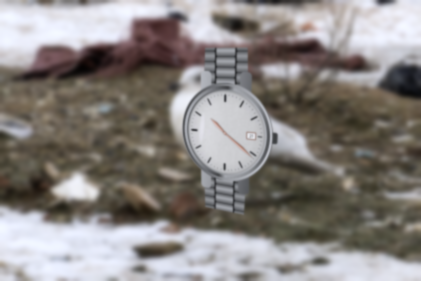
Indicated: **10:21**
